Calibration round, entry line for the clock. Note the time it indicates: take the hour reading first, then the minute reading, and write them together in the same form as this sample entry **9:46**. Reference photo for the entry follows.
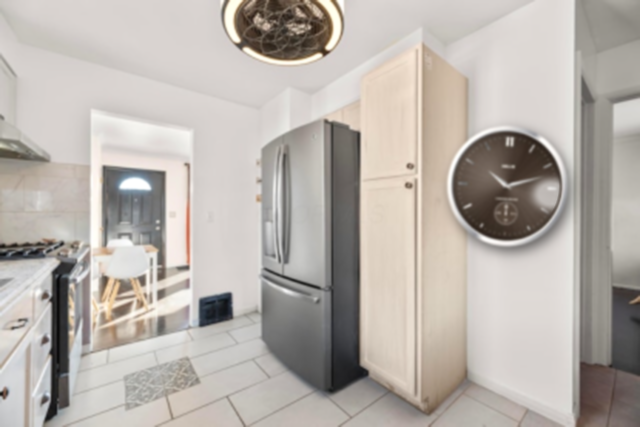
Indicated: **10:12**
